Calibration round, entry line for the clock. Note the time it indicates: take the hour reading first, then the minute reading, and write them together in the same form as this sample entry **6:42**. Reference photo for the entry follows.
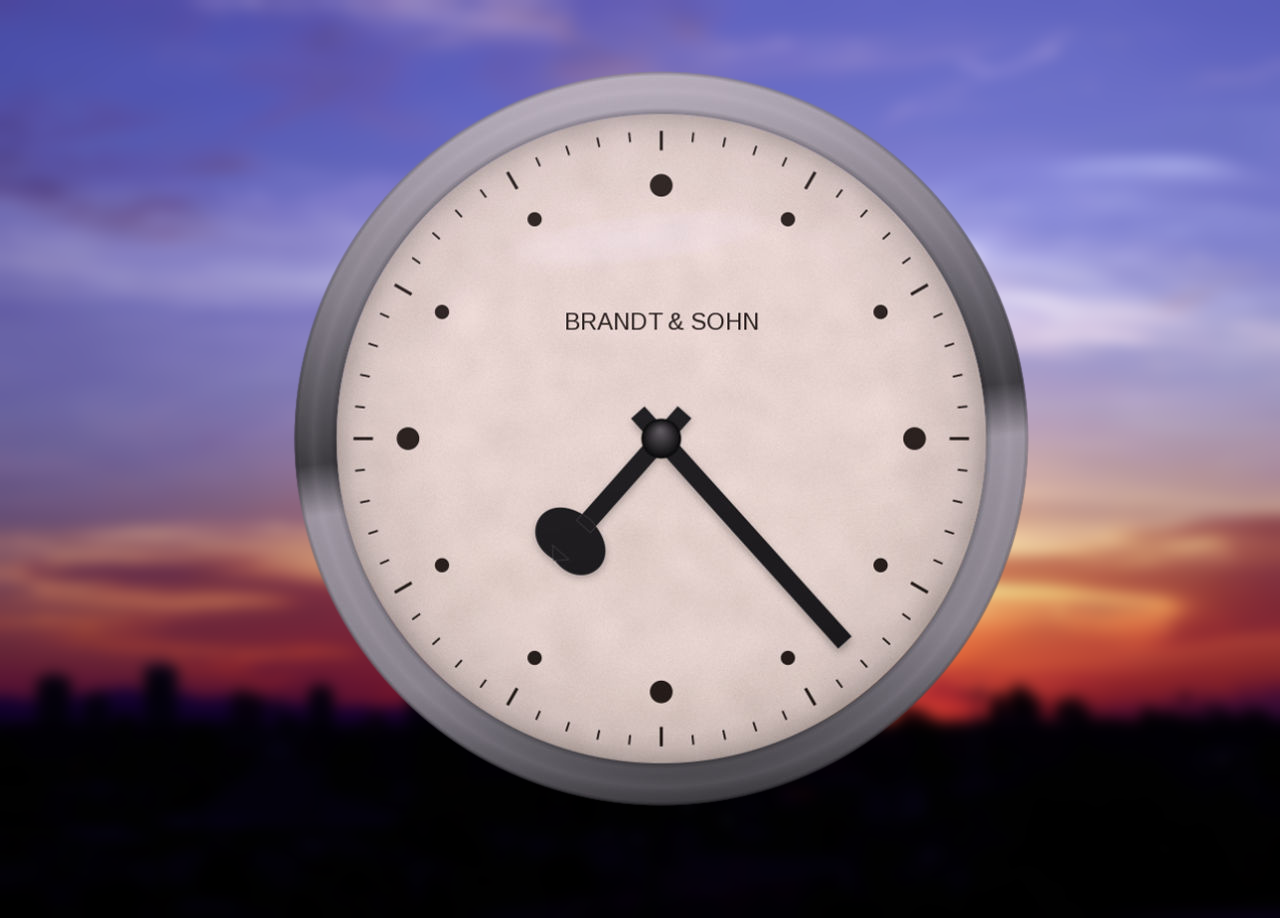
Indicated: **7:23**
